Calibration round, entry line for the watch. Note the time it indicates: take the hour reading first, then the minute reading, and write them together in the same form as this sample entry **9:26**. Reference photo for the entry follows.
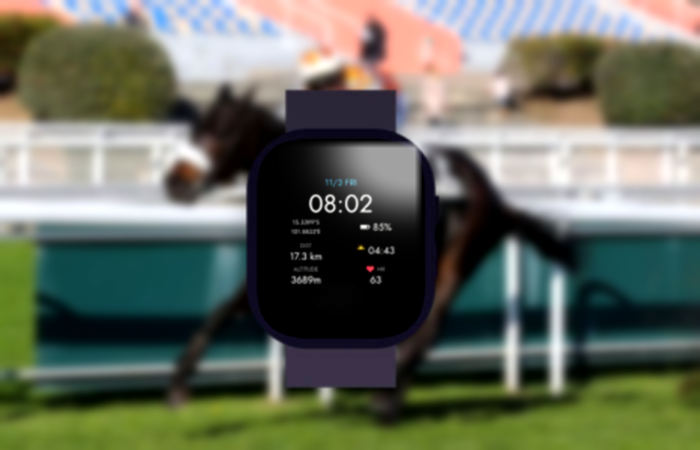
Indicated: **8:02**
